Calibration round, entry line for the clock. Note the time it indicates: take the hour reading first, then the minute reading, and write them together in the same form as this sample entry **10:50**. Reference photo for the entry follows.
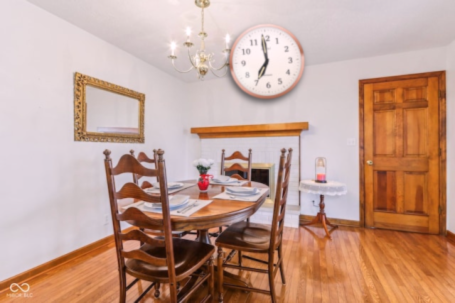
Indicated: **6:59**
